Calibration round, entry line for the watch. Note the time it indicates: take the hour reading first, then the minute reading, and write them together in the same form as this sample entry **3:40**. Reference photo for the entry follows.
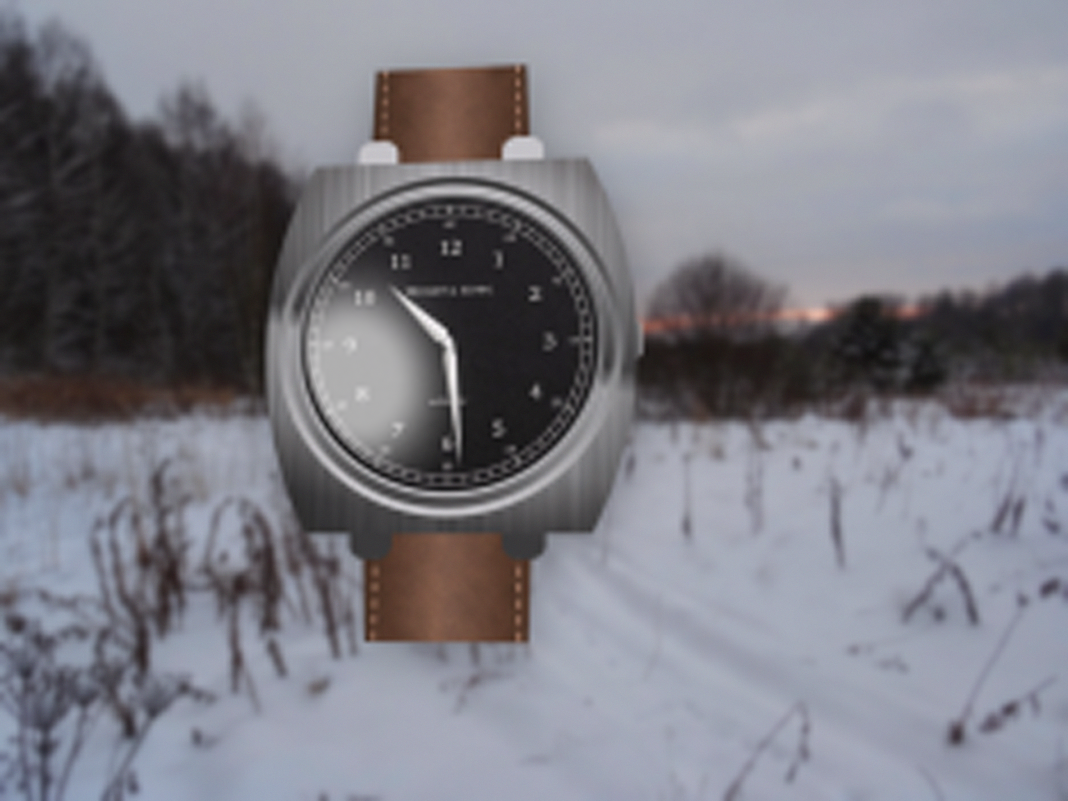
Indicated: **10:29**
